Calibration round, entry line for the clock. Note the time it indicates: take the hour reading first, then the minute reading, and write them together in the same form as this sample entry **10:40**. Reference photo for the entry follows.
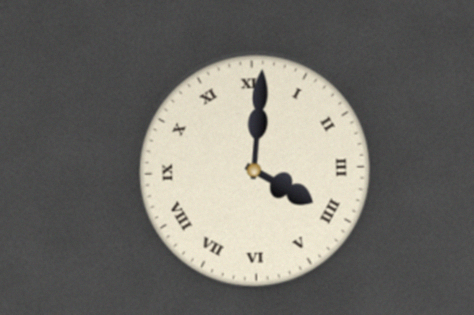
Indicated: **4:01**
